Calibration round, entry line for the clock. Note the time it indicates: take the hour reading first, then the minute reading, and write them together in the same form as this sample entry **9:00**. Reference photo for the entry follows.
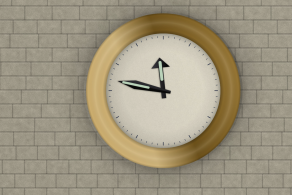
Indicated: **11:47**
